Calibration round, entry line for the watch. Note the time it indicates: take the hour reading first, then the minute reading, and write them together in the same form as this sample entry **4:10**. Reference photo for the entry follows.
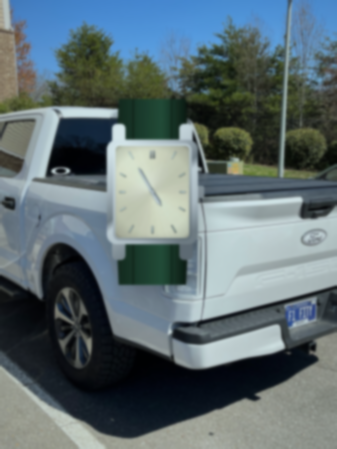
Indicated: **4:55**
